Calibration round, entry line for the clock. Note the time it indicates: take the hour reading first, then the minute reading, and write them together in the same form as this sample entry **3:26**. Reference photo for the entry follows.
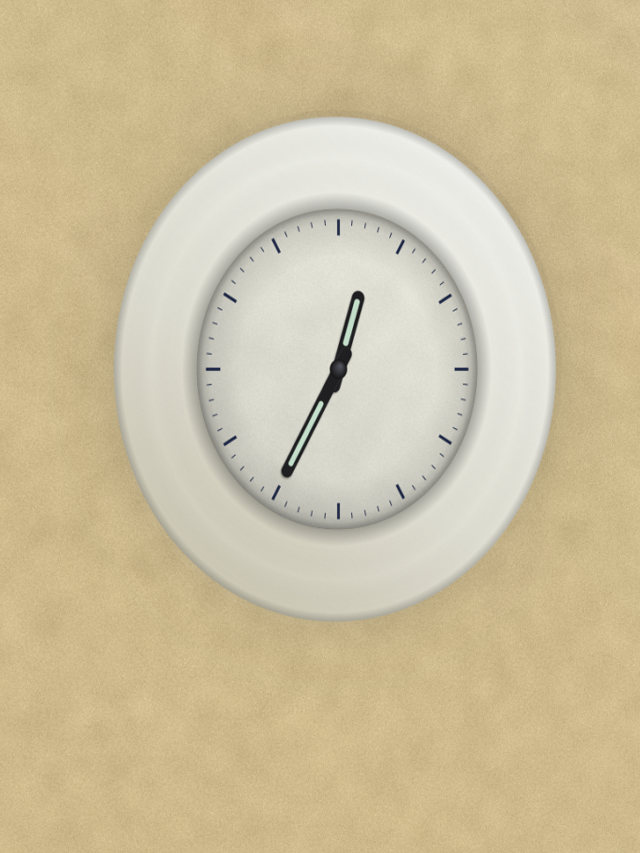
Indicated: **12:35**
